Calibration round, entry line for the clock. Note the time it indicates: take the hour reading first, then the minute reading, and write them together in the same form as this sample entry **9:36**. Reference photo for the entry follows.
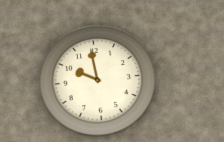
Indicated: **9:59**
